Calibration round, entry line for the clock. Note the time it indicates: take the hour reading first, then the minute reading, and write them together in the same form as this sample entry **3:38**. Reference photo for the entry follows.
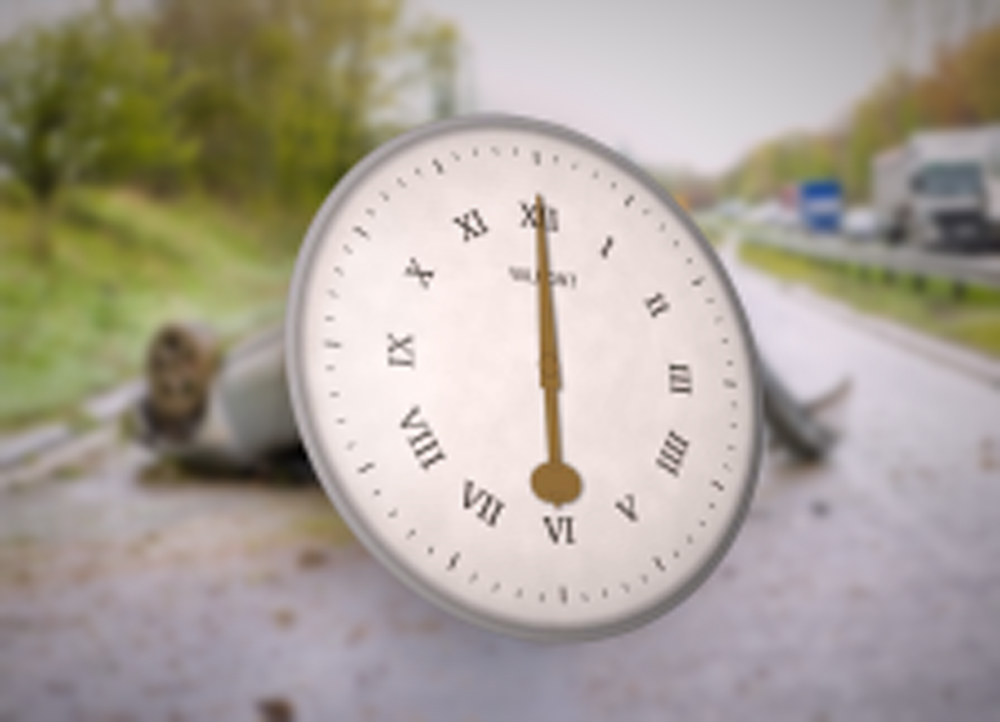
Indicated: **6:00**
